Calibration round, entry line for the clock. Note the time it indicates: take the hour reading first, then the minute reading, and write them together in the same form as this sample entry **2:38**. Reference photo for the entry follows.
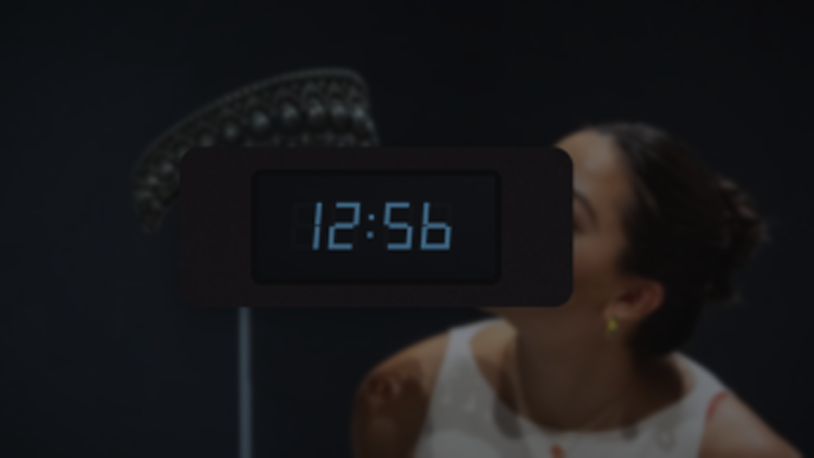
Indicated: **12:56**
